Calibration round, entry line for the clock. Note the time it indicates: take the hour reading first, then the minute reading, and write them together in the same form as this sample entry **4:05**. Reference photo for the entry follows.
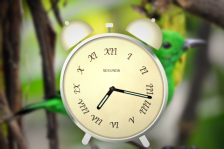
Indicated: **7:17**
